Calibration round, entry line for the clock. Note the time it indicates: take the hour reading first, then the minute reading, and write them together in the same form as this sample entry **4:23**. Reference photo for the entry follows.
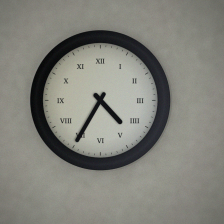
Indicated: **4:35**
